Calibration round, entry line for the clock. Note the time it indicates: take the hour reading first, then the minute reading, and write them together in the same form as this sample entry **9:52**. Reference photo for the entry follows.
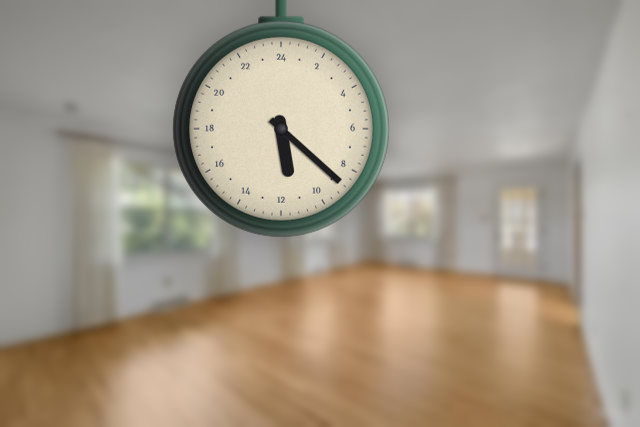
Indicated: **11:22**
